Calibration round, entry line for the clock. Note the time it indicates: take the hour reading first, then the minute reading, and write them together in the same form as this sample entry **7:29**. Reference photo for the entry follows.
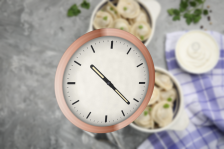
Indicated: **10:22**
